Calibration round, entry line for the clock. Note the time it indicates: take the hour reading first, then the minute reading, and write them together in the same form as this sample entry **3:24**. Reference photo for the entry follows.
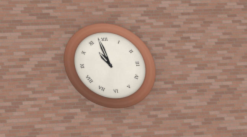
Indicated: **10:58**
